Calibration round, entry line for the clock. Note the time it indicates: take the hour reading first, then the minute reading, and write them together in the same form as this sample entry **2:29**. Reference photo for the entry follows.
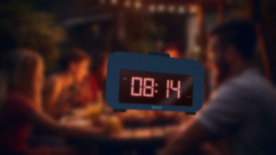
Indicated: **8:14**
